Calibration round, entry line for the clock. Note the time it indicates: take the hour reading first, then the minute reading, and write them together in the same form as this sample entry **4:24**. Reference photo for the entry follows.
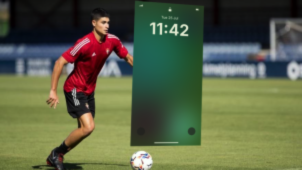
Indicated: **11:42**
